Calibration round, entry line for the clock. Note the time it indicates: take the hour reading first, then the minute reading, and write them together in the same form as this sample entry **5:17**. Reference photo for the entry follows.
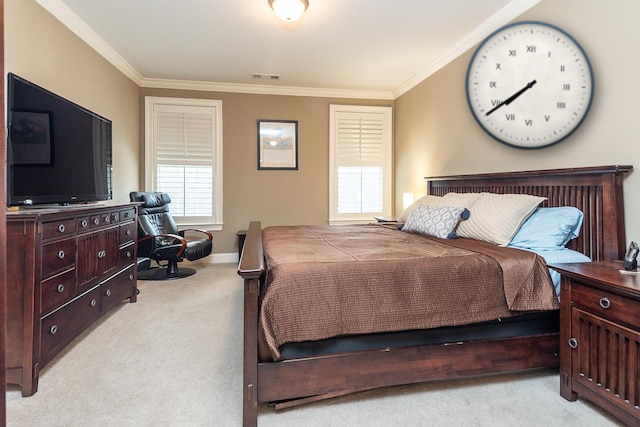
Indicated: **7:39**
